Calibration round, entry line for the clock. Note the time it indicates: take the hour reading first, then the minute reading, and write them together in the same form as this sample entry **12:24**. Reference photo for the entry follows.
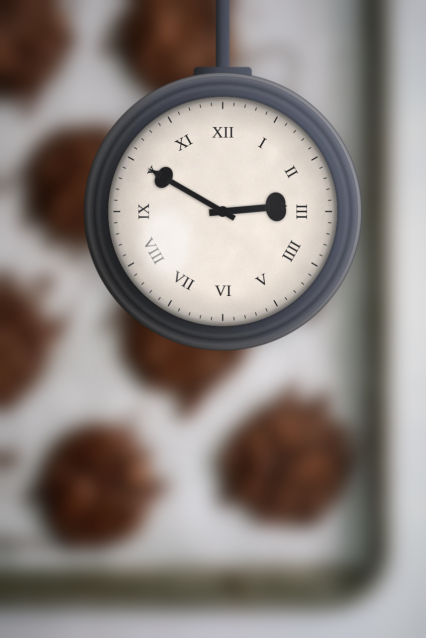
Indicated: **2:50**
